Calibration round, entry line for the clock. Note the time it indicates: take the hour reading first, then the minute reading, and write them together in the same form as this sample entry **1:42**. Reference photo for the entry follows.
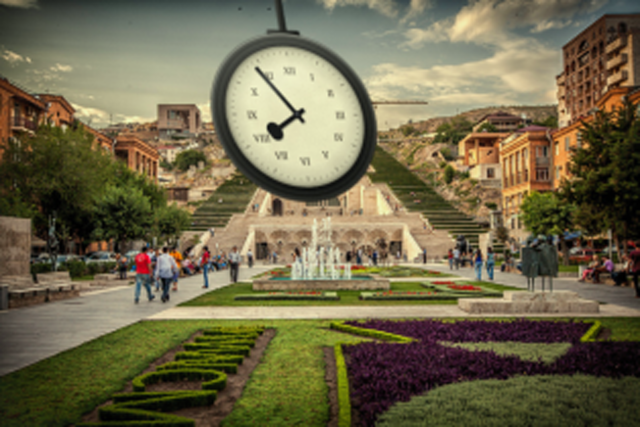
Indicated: **7:54**
